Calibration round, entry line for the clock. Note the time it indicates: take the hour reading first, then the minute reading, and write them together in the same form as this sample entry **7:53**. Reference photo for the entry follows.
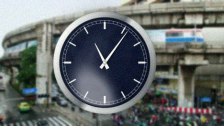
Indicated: **11:06**
